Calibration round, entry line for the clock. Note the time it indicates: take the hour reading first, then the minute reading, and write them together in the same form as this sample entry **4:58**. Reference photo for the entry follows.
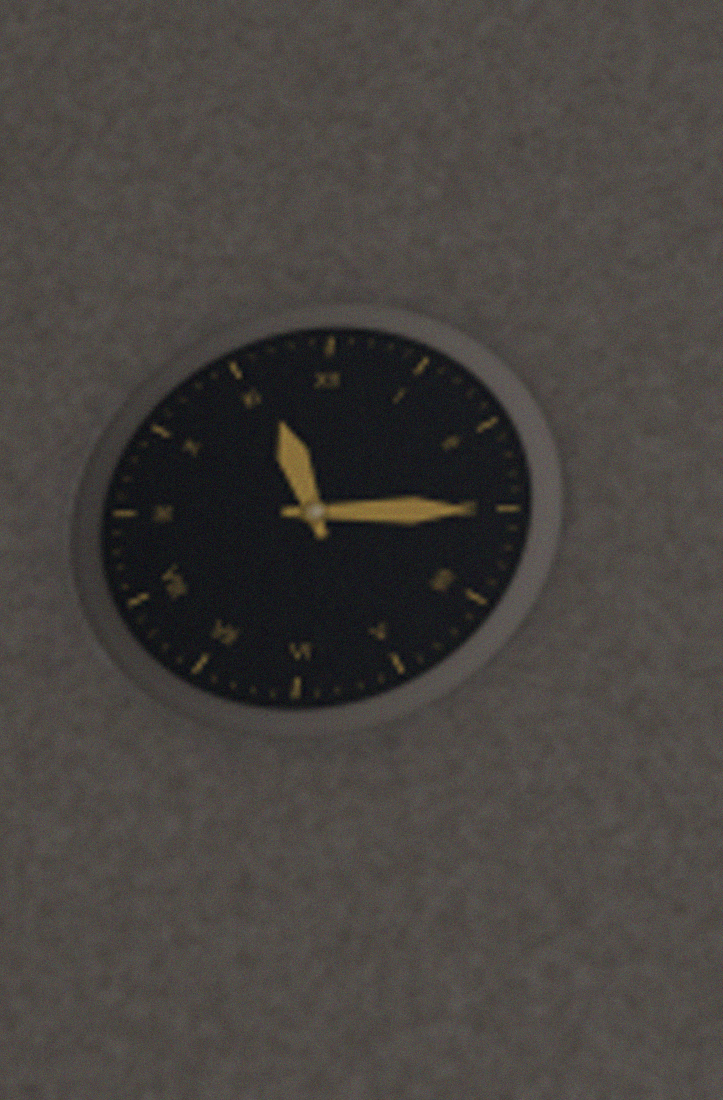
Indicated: **11:15**
